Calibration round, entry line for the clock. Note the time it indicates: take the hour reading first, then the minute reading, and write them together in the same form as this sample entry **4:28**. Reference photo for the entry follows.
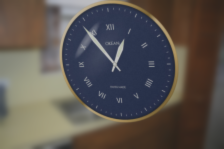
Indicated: **12:54**
